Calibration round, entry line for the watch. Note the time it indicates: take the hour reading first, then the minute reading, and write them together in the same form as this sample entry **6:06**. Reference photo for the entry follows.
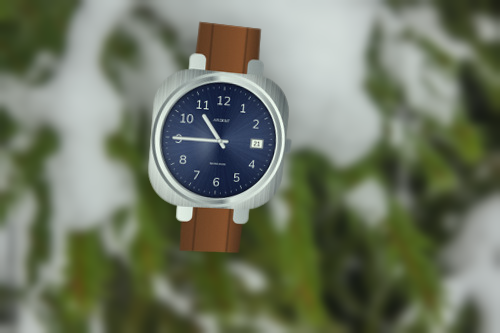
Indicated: **10:45**
